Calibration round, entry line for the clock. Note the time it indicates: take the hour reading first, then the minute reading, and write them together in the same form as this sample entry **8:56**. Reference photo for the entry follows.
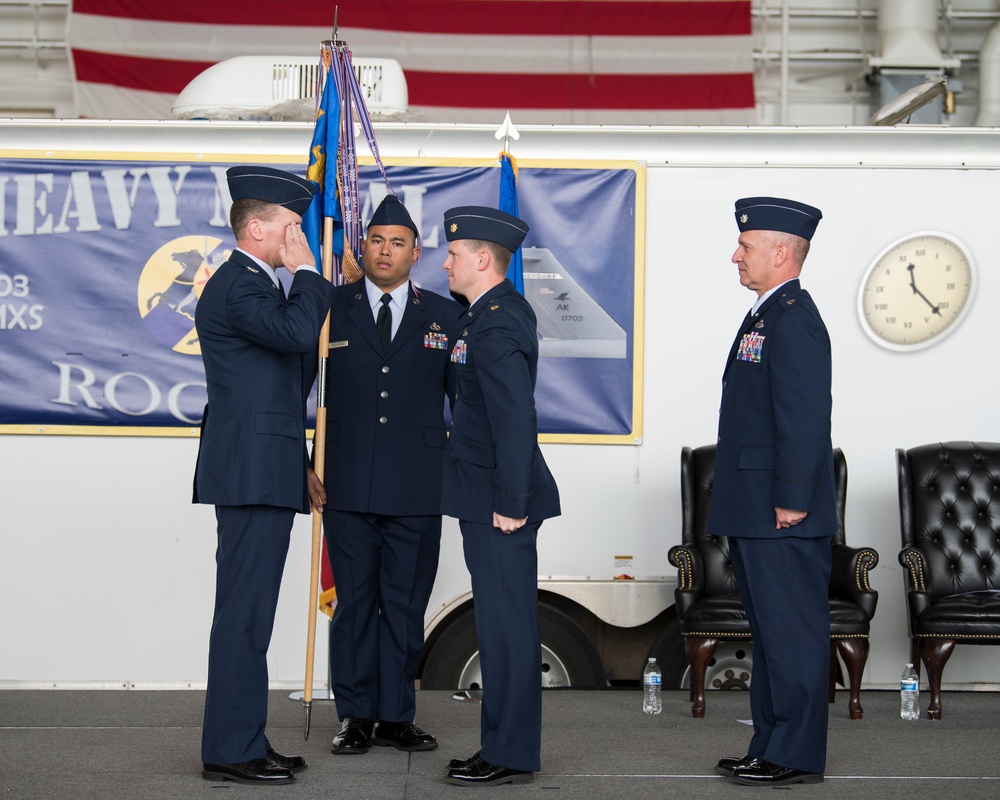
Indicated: **11:22**
